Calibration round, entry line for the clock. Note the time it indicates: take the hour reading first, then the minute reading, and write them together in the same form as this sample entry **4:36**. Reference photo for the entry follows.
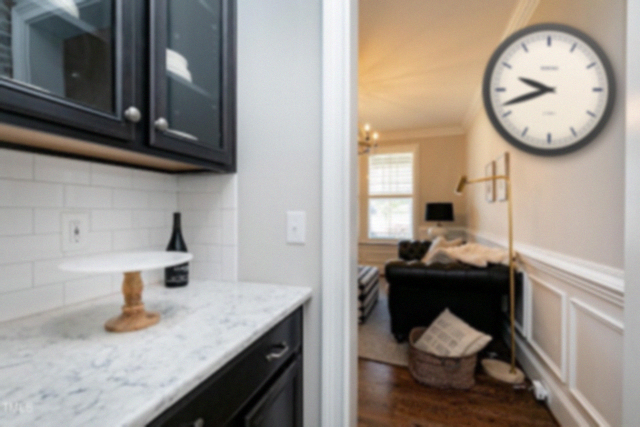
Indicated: **9:42**
